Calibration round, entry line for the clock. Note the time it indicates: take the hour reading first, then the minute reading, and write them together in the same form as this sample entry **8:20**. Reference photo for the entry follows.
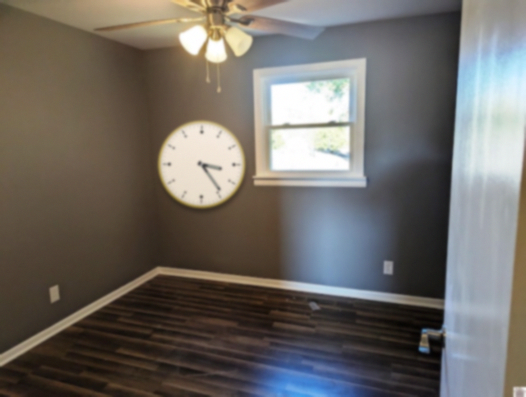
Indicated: **3:24**
